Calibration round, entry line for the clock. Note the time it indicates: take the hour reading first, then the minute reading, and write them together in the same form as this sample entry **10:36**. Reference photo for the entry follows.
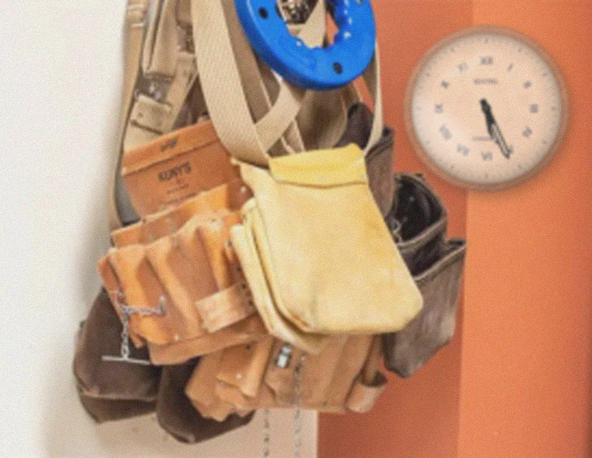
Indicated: **5:26**
